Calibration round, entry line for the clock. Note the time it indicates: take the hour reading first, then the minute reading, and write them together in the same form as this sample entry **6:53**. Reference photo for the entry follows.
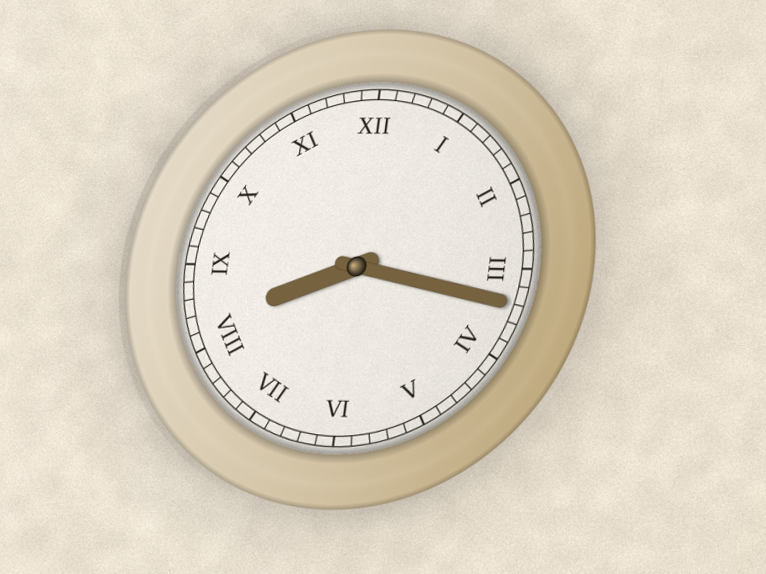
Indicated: **8:17**
